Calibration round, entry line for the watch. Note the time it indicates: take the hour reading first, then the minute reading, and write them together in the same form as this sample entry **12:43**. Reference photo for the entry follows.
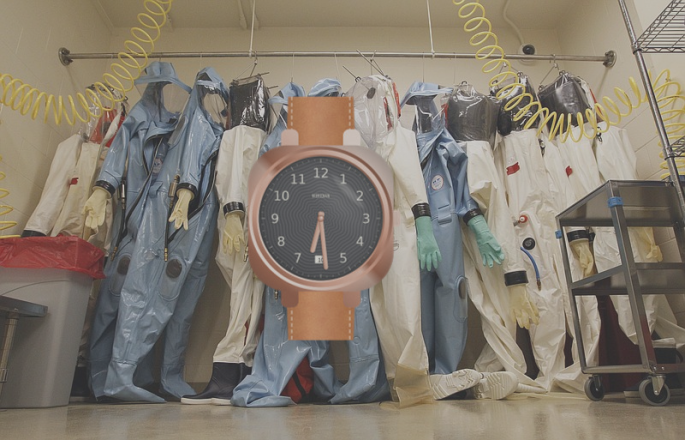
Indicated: **6:29**
